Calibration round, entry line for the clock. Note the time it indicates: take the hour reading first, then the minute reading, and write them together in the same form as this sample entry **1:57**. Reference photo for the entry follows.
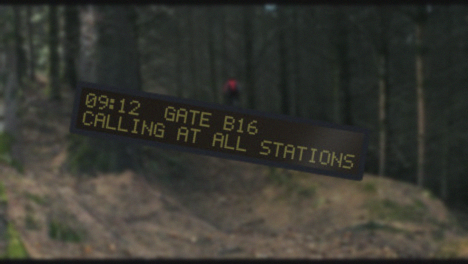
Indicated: **9:12**
